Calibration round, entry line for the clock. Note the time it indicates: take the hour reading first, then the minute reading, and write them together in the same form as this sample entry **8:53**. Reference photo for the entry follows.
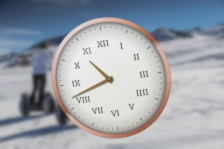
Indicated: **10:42**
